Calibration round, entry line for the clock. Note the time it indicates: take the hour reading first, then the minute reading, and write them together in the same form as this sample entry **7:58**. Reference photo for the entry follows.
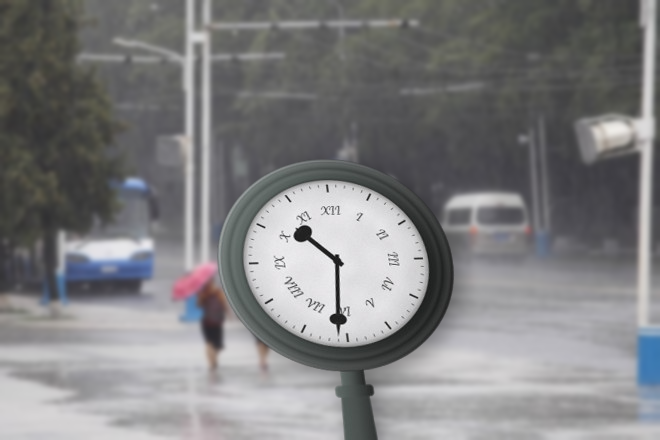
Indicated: **10:31**
